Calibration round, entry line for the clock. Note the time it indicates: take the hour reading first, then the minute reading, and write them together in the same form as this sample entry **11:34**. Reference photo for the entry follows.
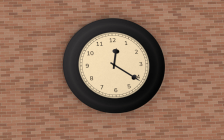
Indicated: **12:21**
